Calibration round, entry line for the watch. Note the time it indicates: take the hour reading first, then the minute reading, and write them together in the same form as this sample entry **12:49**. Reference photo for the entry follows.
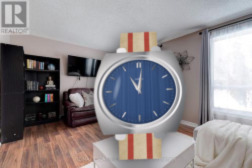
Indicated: **11:01**
